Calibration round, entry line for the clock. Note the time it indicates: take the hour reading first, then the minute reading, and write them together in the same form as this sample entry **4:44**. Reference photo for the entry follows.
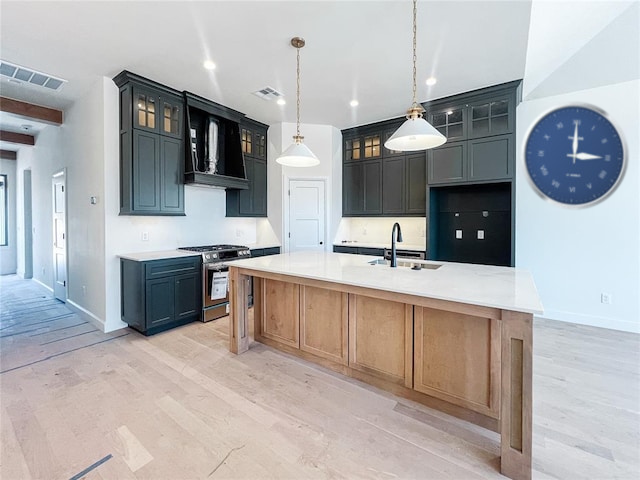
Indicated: **3:00**
